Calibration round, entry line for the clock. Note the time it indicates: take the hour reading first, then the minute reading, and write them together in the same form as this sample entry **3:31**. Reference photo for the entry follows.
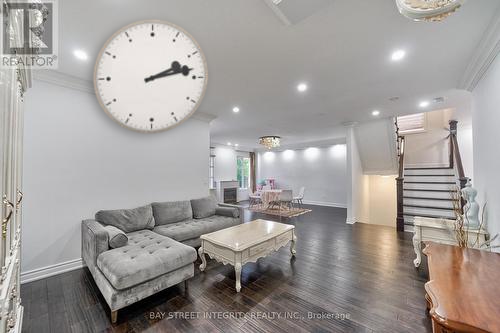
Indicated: **2:13**
